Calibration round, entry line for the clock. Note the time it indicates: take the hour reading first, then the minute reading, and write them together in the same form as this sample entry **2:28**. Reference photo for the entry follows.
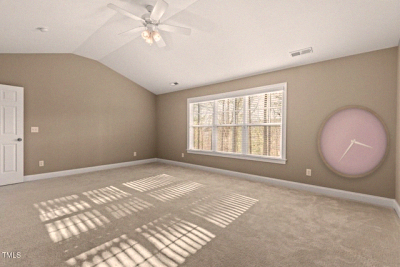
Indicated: **3:36**
